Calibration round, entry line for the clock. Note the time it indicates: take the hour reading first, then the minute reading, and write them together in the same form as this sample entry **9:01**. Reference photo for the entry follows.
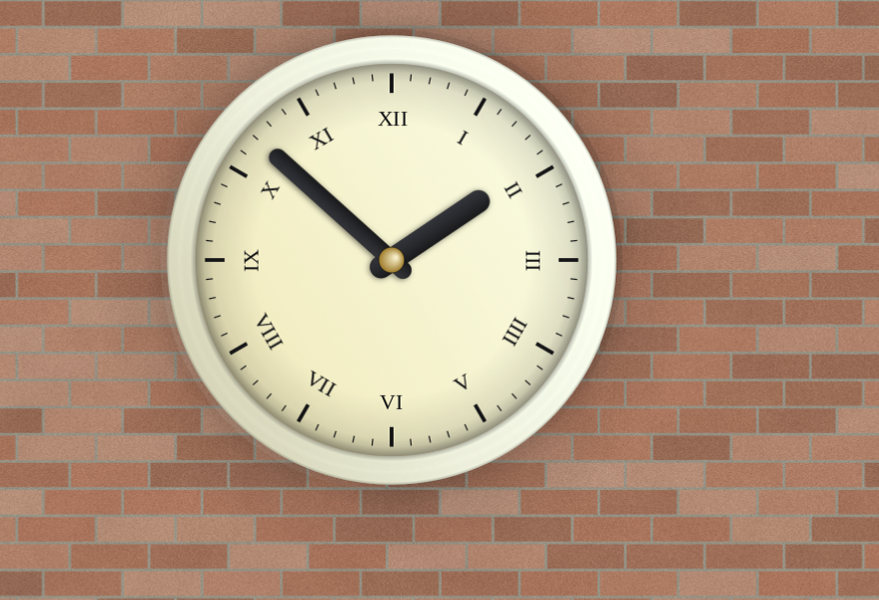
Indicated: **1:52**
